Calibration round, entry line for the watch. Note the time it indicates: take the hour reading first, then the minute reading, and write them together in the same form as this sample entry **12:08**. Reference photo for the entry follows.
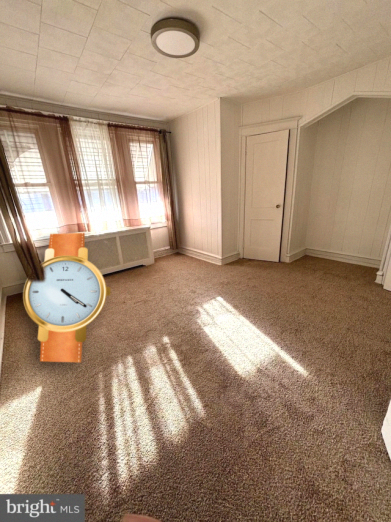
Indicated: **4:21**
